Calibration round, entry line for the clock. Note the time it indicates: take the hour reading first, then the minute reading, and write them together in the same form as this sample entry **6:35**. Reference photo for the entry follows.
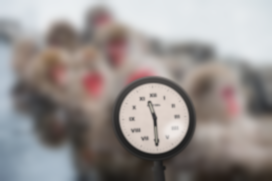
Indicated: **11:30**
